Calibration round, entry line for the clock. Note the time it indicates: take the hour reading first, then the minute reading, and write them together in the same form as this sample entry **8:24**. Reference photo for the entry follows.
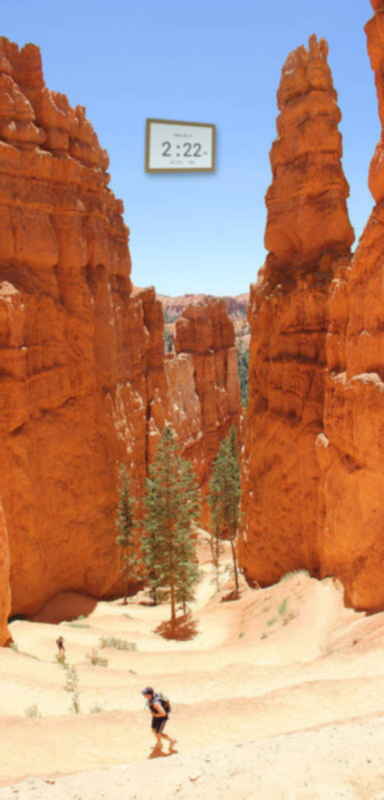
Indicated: **2:22**
